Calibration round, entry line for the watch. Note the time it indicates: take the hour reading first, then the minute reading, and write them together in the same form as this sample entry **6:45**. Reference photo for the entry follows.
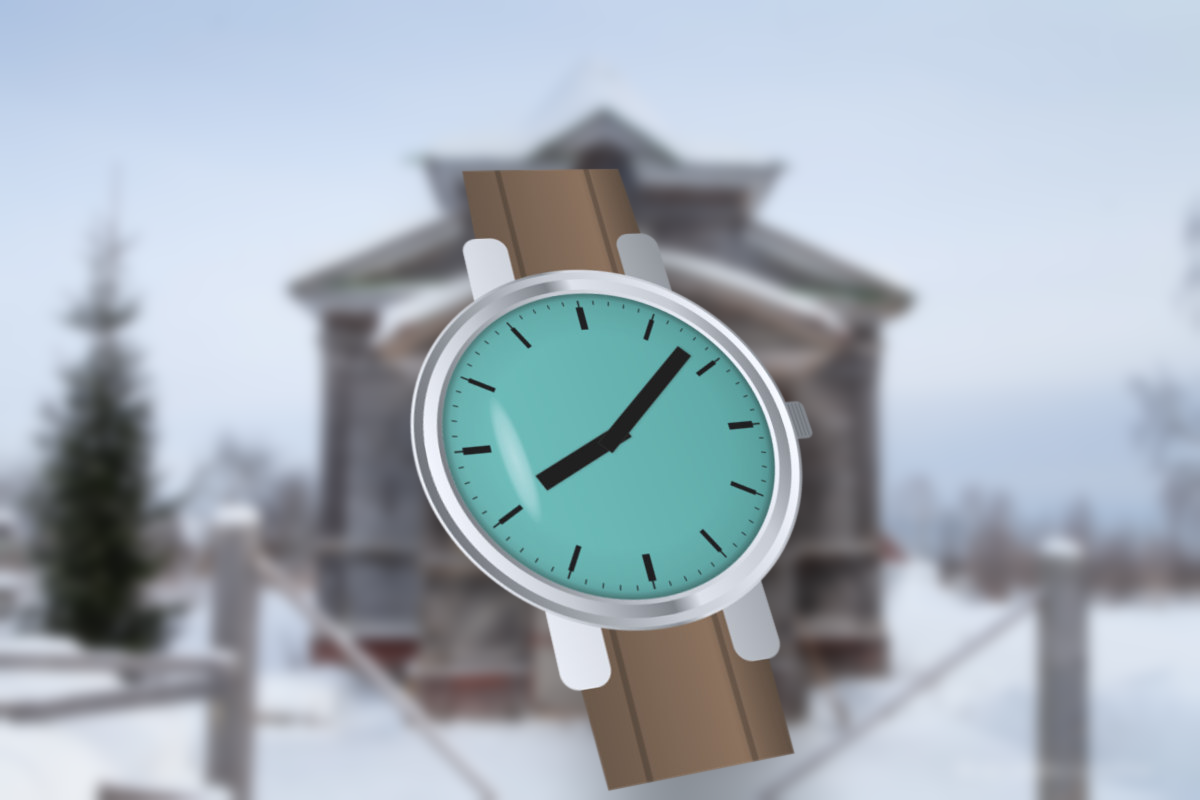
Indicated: **8:08**
